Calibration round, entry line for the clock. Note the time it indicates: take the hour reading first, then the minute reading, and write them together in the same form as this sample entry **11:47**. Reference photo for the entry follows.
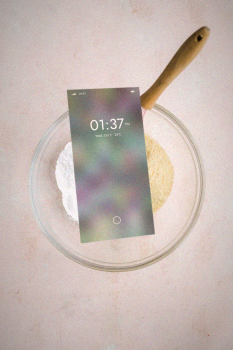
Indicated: **1:37**
